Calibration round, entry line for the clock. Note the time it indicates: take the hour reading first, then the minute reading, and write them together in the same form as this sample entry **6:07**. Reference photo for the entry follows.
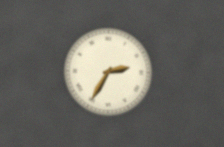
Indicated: **2:35**
